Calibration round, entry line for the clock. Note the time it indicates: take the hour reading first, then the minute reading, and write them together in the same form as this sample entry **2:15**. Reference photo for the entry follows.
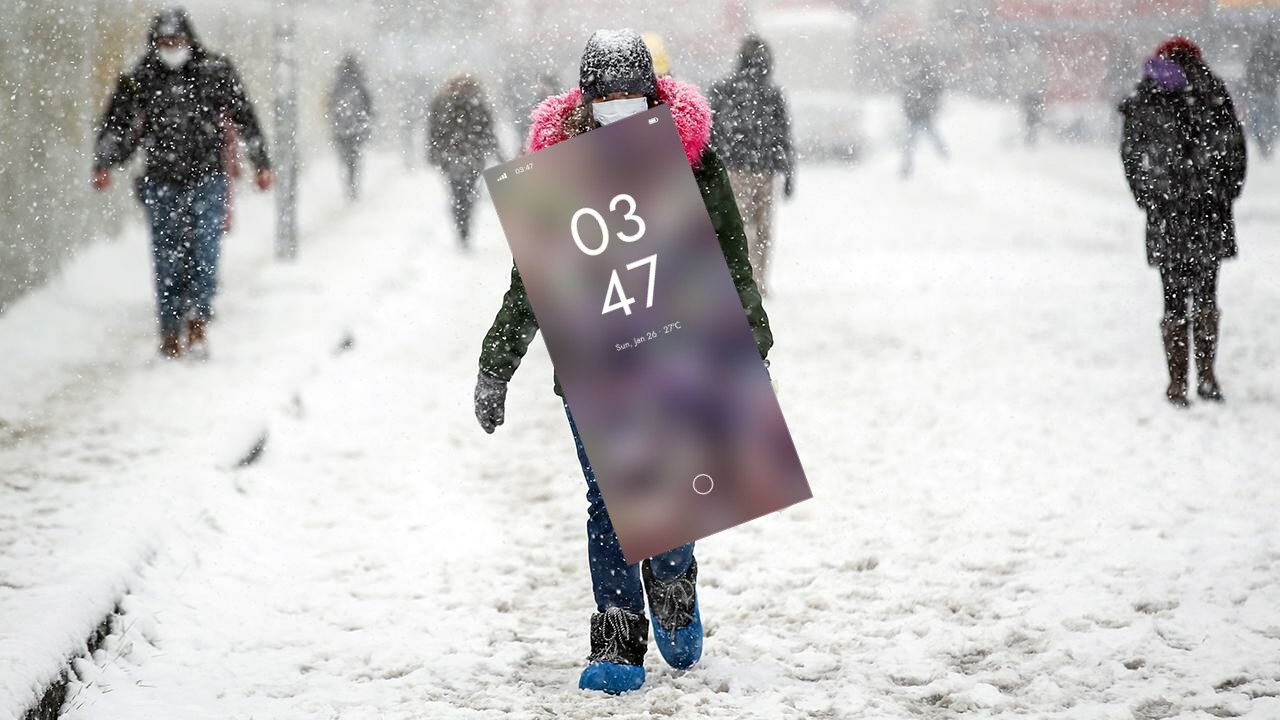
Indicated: **3:47**
